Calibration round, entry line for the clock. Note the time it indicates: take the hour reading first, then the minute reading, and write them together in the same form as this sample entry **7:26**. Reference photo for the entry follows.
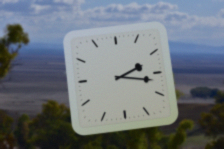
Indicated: **2:17**
